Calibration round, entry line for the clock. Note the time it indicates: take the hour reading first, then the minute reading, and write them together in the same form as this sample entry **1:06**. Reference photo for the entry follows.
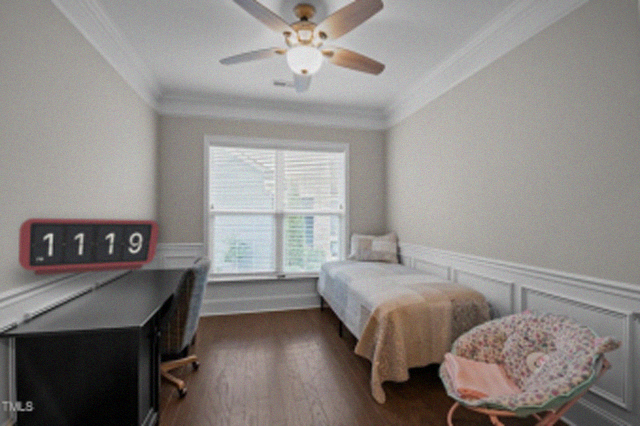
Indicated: **11:19**
